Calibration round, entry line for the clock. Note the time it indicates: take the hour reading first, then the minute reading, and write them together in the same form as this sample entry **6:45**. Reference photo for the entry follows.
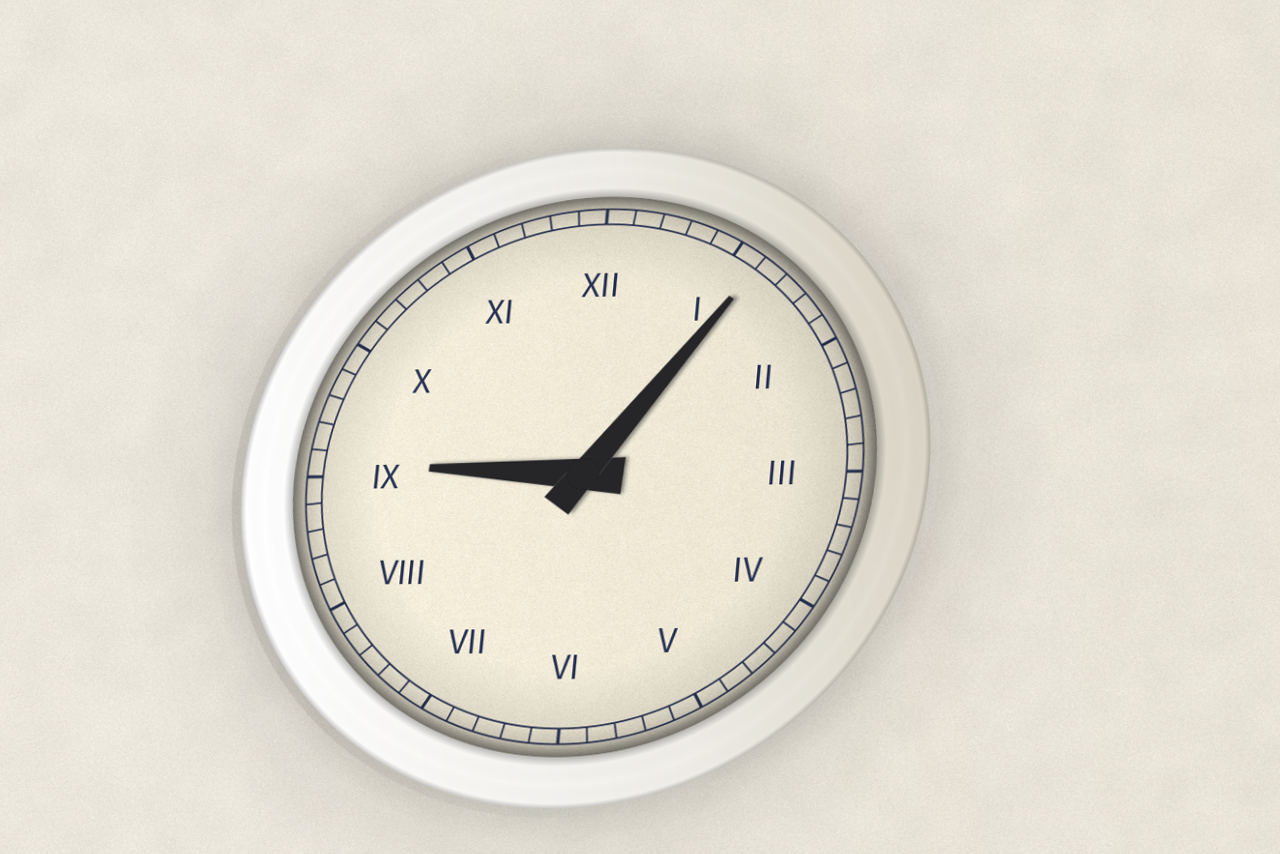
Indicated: **9:06**
